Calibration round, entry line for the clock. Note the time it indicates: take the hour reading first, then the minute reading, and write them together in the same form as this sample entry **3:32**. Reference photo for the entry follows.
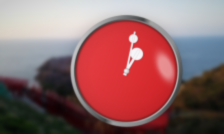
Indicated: **1:02**
